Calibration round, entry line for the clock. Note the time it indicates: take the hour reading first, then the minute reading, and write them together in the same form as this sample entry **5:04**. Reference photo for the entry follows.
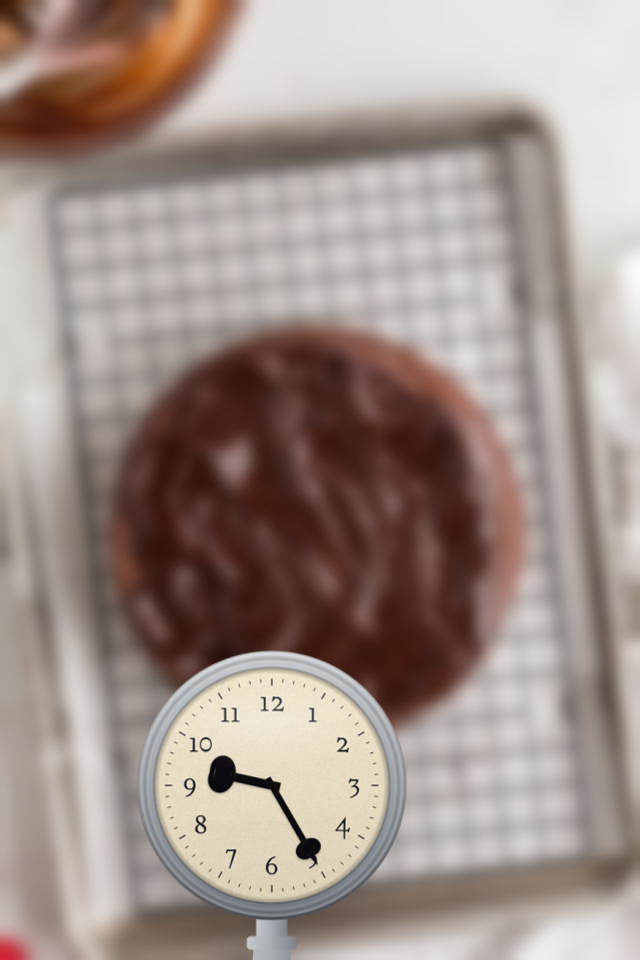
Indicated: **9:25**
